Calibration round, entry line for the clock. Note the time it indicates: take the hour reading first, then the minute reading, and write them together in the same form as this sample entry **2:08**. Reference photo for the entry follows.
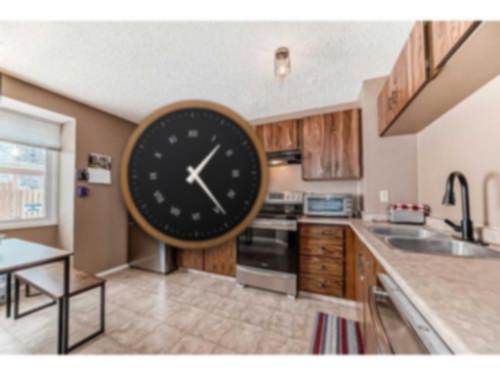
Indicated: **1:24**
